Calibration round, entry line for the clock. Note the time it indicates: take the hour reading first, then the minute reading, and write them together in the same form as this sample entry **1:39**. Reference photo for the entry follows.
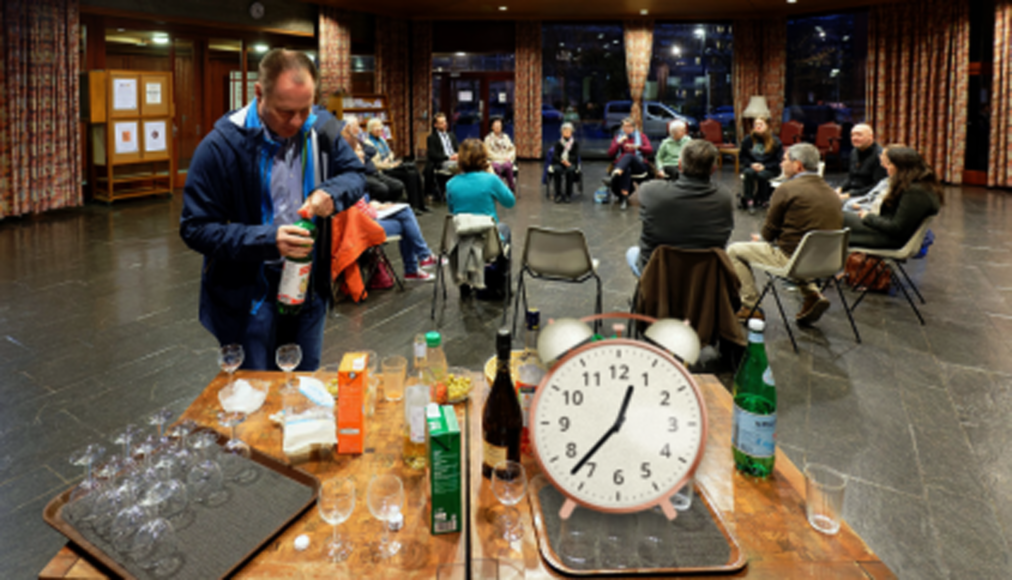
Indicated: **12:37**
